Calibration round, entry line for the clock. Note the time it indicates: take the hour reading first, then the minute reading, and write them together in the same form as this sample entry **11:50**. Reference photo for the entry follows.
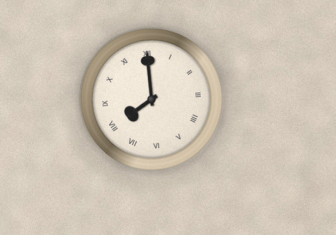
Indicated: **8:00**
